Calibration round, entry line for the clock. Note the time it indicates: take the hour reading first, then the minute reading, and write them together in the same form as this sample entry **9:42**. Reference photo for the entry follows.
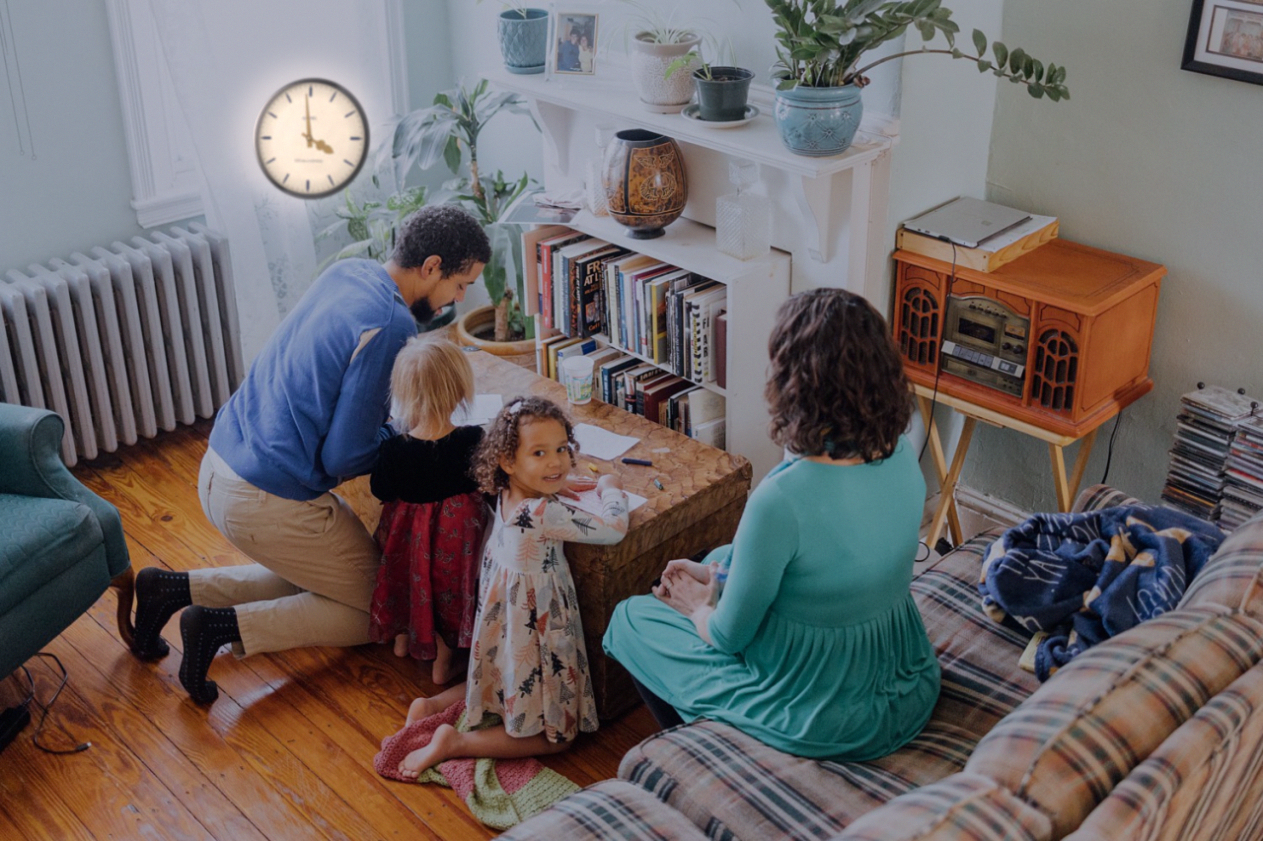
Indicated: **3:59**
